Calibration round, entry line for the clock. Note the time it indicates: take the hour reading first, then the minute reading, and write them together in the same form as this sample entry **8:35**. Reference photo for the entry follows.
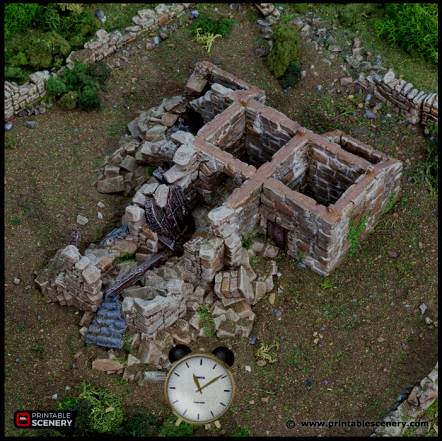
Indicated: **11:09**
